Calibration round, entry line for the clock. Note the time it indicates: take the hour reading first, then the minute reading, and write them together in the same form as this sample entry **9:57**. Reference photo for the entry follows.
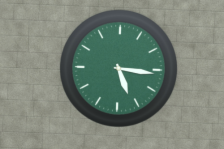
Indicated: **5:16**
